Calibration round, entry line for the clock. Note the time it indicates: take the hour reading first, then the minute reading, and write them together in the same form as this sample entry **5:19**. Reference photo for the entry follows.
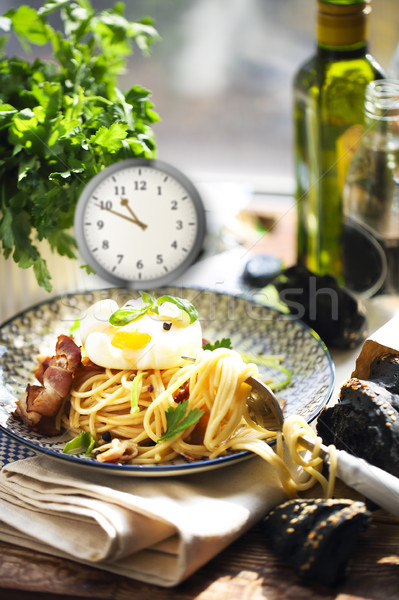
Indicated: **10:49**
